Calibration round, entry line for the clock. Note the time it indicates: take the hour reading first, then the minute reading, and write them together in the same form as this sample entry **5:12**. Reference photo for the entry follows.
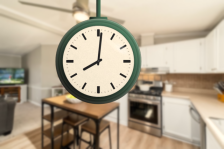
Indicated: **8:01**
